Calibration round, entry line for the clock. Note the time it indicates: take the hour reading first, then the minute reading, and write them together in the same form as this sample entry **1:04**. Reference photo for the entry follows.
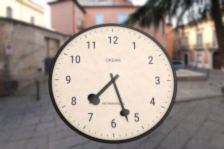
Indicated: **7:27**
